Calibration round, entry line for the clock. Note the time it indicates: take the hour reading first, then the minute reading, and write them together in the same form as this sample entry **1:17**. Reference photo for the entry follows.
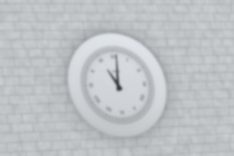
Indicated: **11:01**
